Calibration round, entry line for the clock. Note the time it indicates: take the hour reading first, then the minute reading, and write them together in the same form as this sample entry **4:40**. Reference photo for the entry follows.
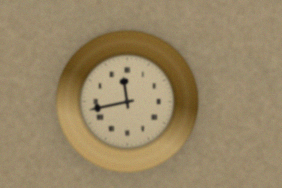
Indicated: **11:43**
